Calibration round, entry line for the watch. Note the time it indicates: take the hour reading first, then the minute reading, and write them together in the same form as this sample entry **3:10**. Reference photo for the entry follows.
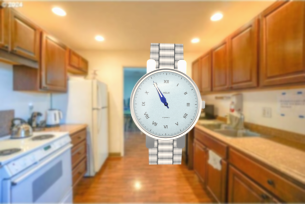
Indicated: **10:55**
